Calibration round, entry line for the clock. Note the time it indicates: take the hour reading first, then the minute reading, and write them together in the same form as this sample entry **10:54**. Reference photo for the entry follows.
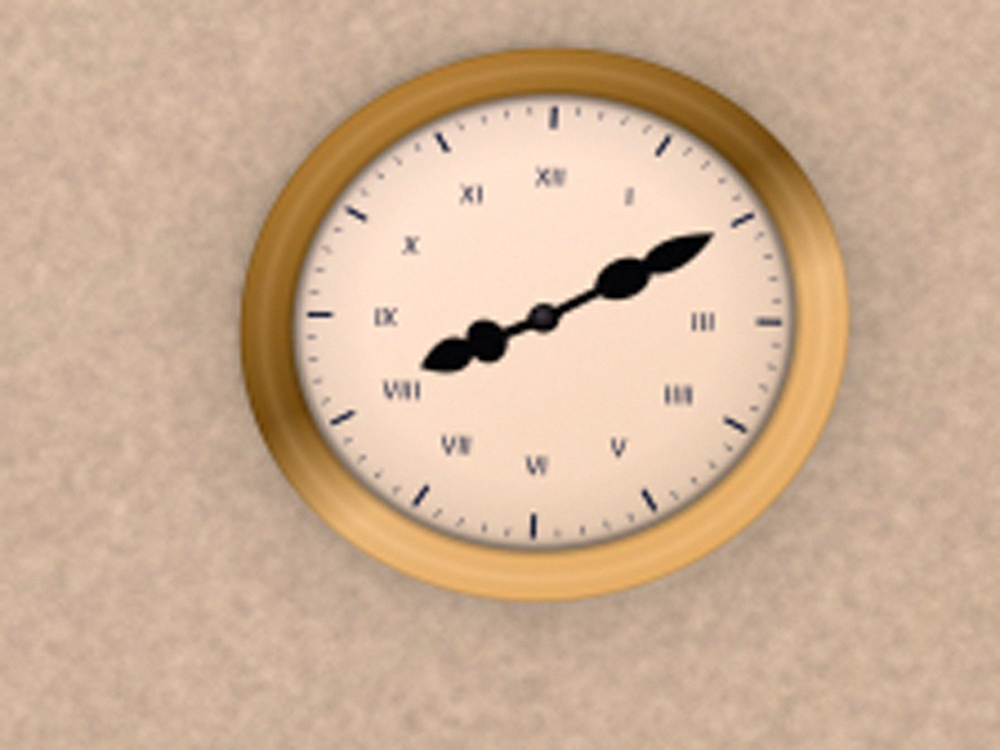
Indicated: **8:10**
